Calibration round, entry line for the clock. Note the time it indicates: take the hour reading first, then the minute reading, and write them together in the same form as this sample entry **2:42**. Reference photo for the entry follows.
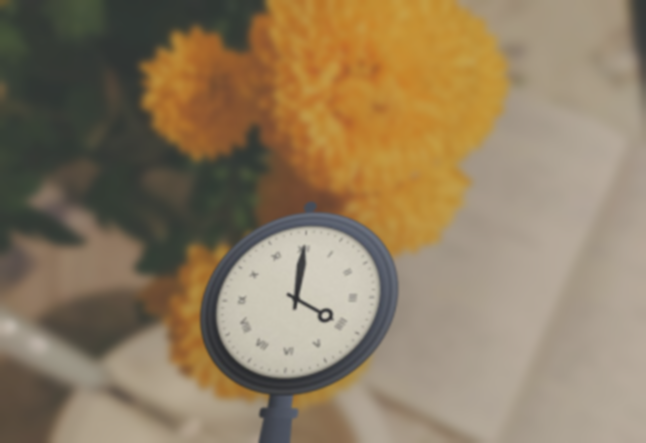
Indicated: **4:00**
